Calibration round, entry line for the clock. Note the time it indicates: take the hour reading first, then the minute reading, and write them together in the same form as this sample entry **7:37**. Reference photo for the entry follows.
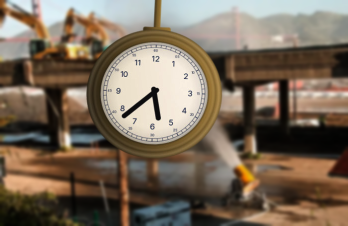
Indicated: **5:38**
